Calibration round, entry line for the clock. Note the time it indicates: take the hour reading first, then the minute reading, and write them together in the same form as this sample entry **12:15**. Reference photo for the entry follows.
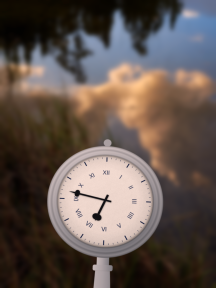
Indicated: **6:47**
